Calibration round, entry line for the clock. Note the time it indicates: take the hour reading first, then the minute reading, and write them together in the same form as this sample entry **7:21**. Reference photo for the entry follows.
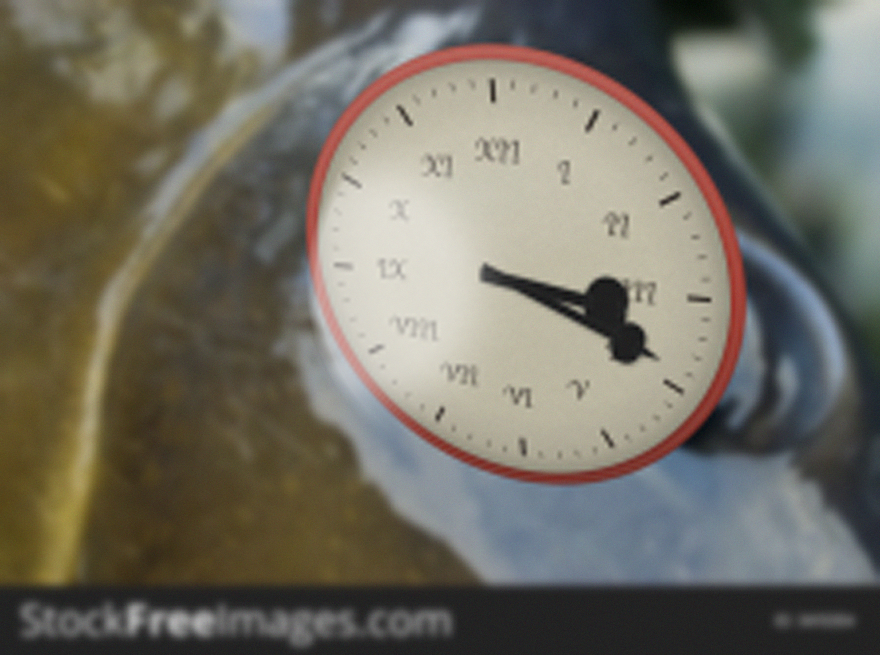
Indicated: **3:19**
